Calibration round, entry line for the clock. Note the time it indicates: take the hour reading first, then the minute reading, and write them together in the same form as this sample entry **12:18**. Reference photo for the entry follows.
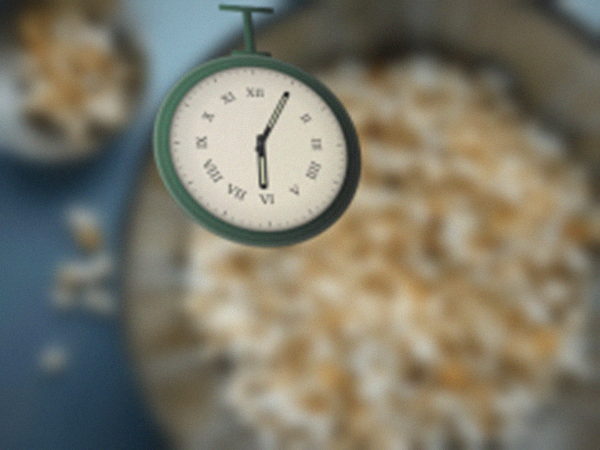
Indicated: **6:05**
